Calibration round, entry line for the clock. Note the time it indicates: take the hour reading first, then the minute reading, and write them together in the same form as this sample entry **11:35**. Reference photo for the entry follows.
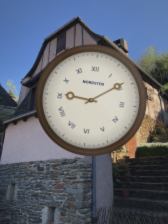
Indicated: **9:09**
